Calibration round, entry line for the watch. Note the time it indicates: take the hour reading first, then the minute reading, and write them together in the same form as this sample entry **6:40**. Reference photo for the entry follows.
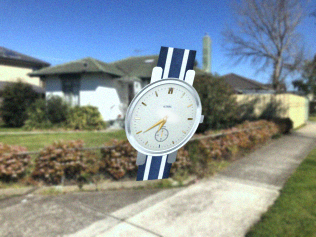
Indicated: **6:39**
